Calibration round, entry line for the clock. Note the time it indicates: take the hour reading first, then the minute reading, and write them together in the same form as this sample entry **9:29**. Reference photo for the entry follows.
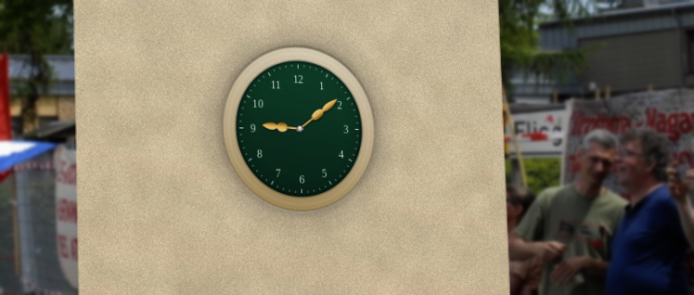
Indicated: **9:09**
